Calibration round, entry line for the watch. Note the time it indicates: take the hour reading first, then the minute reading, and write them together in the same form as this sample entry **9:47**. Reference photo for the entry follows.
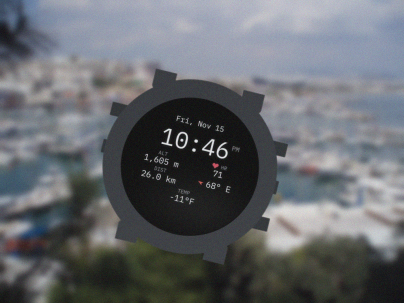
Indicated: **10:46**
